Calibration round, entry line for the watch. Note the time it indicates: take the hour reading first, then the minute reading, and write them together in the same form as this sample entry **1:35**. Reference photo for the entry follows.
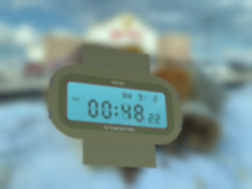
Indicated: **0:48**
